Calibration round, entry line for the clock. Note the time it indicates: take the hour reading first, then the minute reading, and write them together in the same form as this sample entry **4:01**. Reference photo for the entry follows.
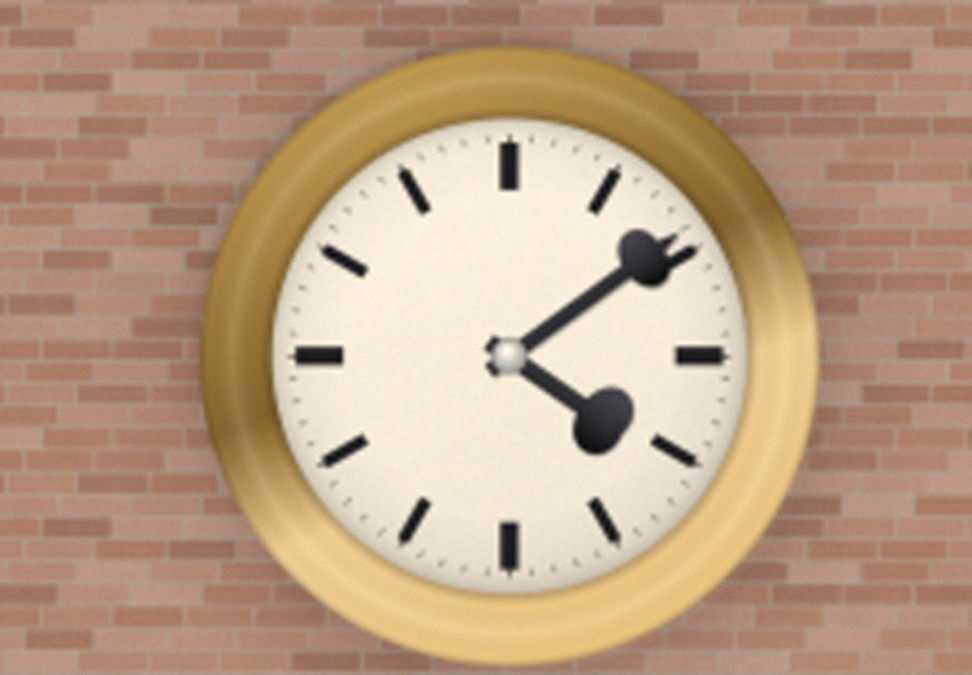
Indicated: **4:09**
